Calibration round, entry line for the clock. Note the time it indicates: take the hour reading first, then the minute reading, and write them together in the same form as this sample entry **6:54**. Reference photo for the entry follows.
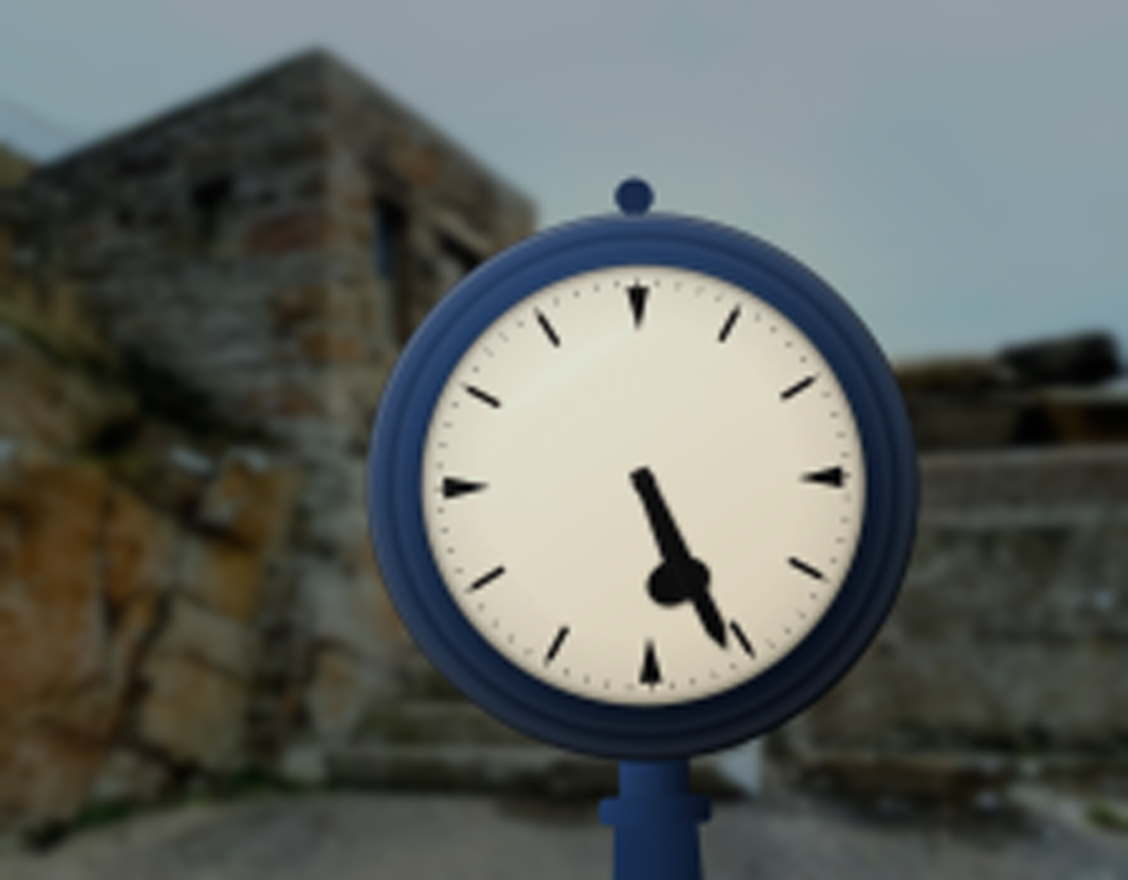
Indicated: **5:26**
